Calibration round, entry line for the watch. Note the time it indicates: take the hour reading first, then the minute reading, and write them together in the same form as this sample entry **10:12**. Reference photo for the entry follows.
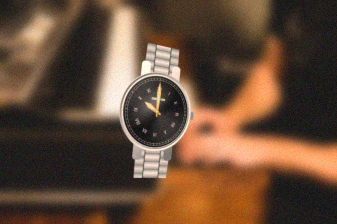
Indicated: **10:00**
